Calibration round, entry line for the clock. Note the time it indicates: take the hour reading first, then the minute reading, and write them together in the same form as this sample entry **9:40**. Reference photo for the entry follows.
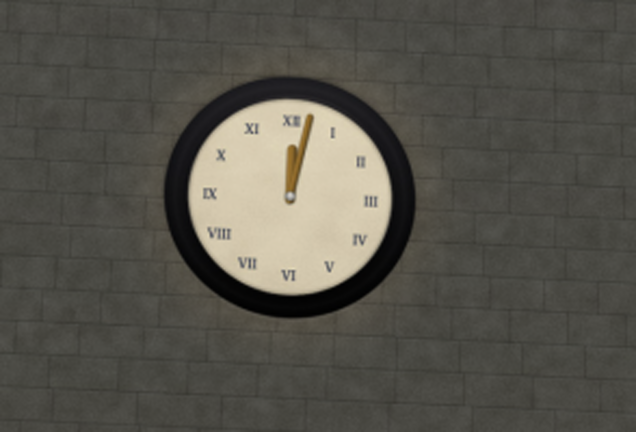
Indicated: **12:02**
